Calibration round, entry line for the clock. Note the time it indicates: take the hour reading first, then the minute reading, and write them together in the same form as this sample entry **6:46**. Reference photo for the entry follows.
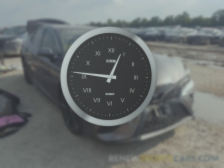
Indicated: **12:46**
